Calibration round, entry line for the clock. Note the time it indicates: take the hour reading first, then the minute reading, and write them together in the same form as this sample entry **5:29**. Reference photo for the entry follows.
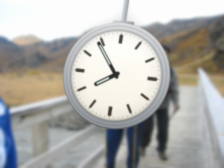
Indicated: **7:54**
